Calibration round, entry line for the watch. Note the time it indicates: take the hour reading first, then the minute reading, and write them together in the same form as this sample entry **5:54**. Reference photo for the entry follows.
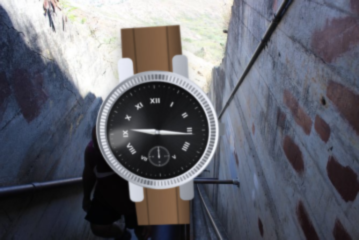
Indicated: **9:16**
